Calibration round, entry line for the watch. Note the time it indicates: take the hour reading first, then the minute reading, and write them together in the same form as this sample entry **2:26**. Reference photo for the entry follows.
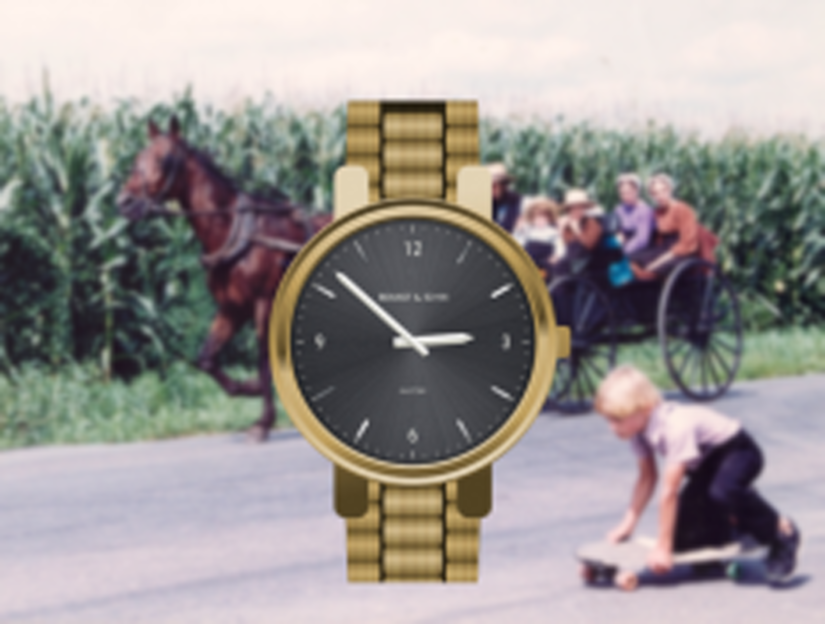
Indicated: **2:52**
